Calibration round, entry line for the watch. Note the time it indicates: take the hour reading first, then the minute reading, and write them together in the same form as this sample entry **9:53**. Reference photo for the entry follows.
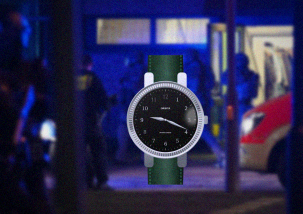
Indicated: **9:19**
